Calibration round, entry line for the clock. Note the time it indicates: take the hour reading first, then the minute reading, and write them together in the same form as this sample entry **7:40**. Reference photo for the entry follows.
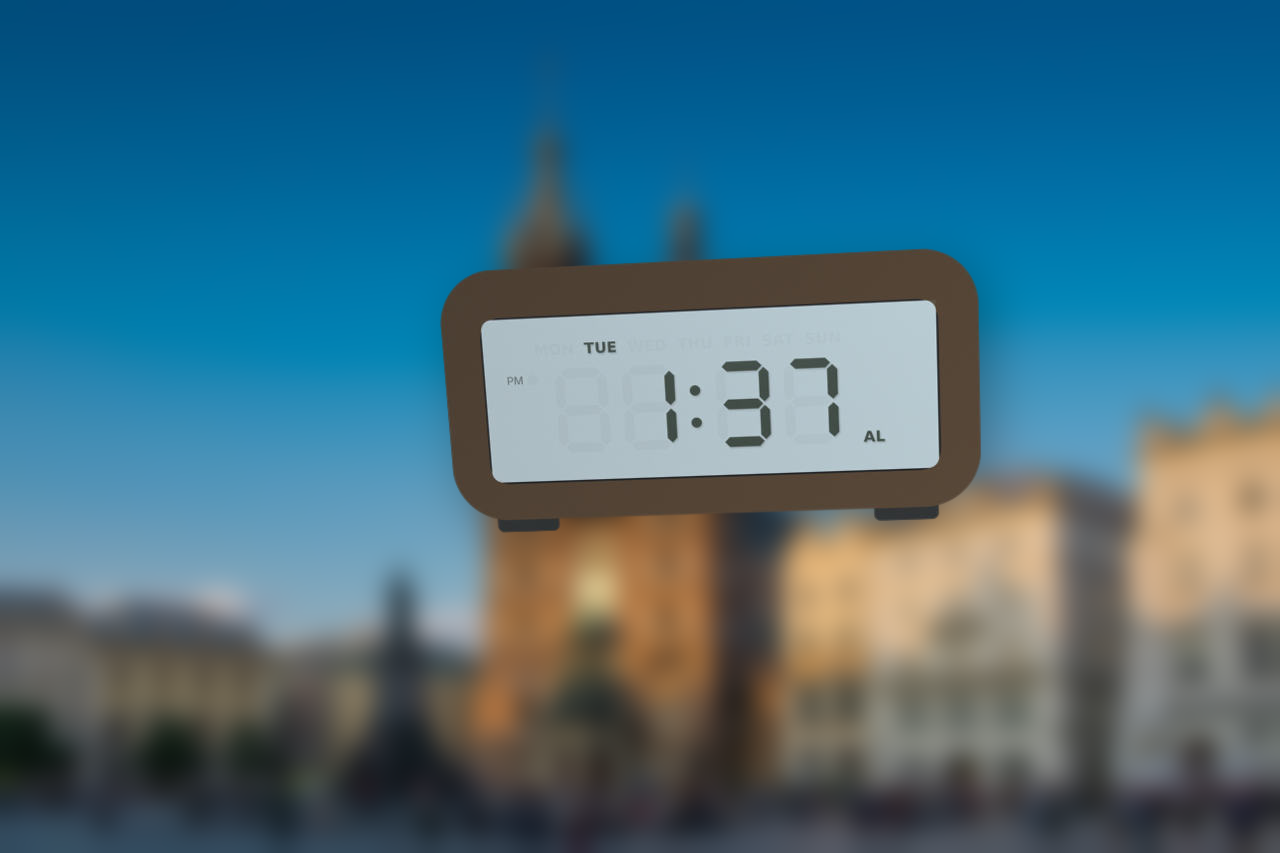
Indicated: **1:37**
